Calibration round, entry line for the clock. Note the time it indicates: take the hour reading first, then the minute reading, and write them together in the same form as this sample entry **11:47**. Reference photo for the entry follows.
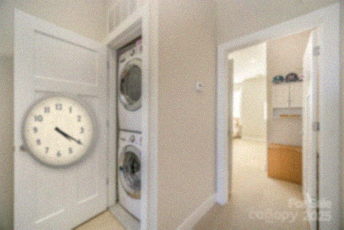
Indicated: **4:20**
